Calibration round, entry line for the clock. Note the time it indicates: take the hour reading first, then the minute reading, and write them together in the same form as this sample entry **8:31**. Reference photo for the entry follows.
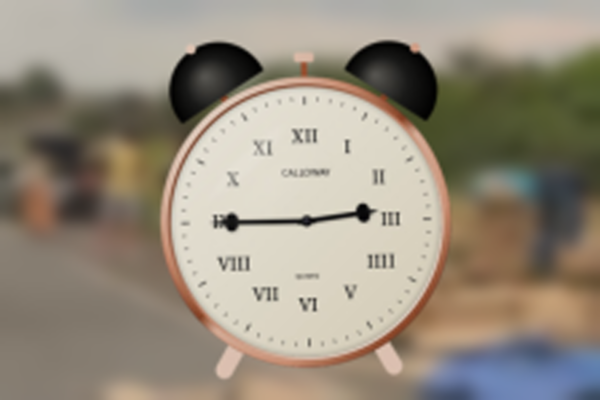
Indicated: **2:45**
